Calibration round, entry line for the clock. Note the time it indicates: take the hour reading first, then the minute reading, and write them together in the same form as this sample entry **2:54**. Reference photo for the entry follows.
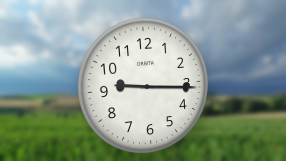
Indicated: **9:16**
